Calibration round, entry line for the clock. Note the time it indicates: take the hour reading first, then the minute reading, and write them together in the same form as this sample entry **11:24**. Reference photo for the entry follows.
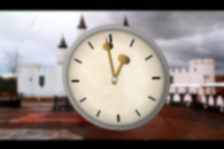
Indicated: **12:59**
